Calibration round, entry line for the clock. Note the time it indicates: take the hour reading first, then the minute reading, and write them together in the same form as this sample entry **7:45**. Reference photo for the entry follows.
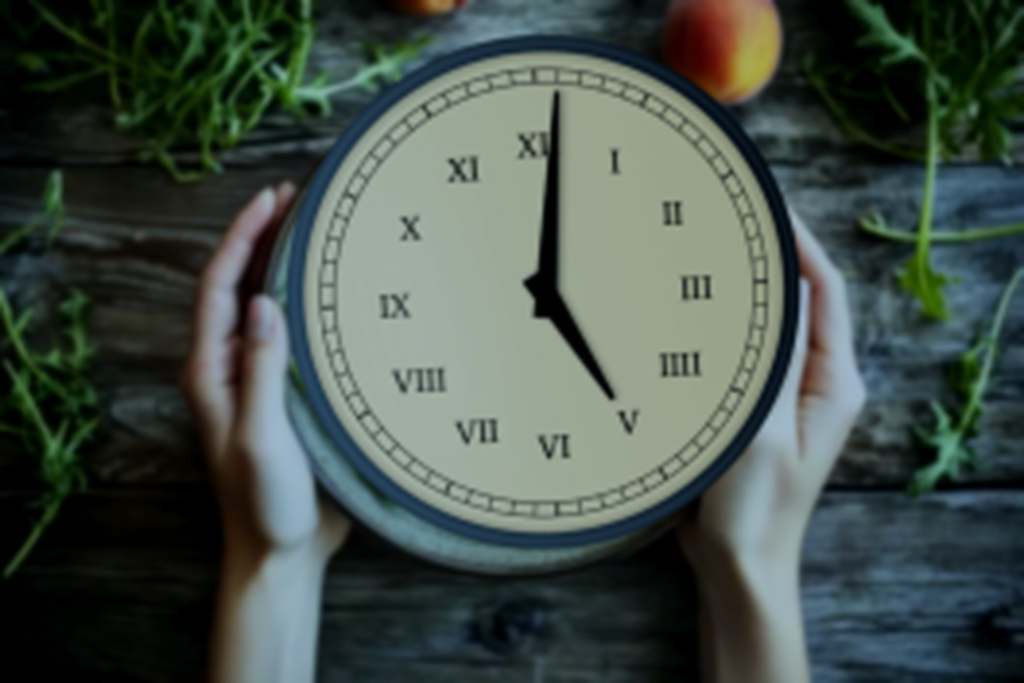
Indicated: **5:01**
